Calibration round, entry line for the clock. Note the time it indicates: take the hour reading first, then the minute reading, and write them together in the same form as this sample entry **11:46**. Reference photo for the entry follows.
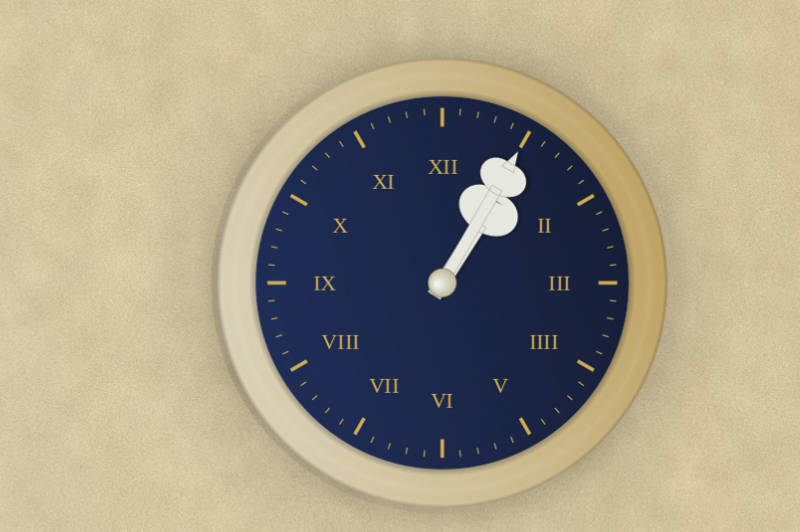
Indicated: **1:05**
